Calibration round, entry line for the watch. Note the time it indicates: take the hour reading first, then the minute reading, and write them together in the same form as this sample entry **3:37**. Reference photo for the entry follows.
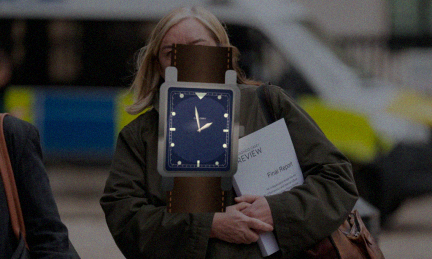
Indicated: **1:58**
